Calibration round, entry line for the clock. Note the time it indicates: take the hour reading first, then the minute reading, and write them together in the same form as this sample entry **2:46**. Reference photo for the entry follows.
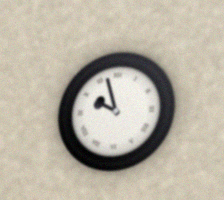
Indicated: **9:57**
